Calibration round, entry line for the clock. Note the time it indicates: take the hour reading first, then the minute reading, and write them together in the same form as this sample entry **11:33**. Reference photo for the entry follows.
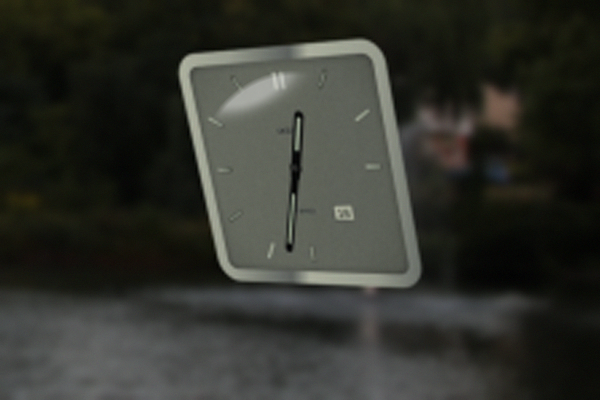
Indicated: **12:33**
